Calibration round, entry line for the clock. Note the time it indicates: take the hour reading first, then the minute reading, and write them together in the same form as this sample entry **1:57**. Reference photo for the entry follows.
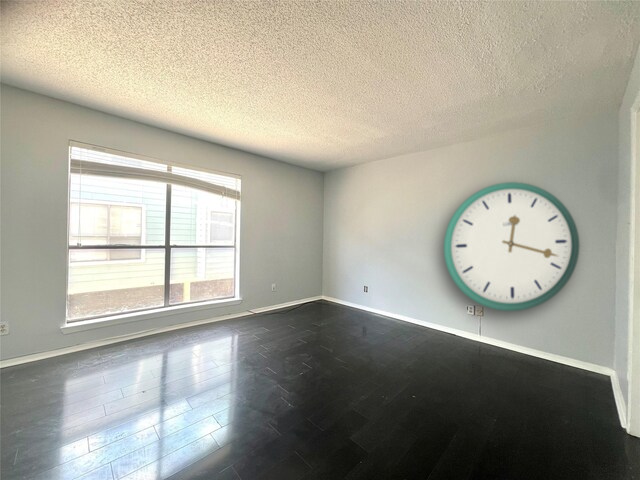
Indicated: **12:18**
